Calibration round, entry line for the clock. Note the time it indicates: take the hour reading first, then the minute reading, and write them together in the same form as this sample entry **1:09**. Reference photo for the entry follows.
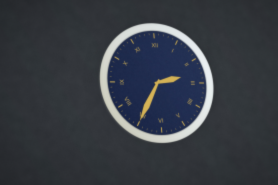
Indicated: **2:35**
